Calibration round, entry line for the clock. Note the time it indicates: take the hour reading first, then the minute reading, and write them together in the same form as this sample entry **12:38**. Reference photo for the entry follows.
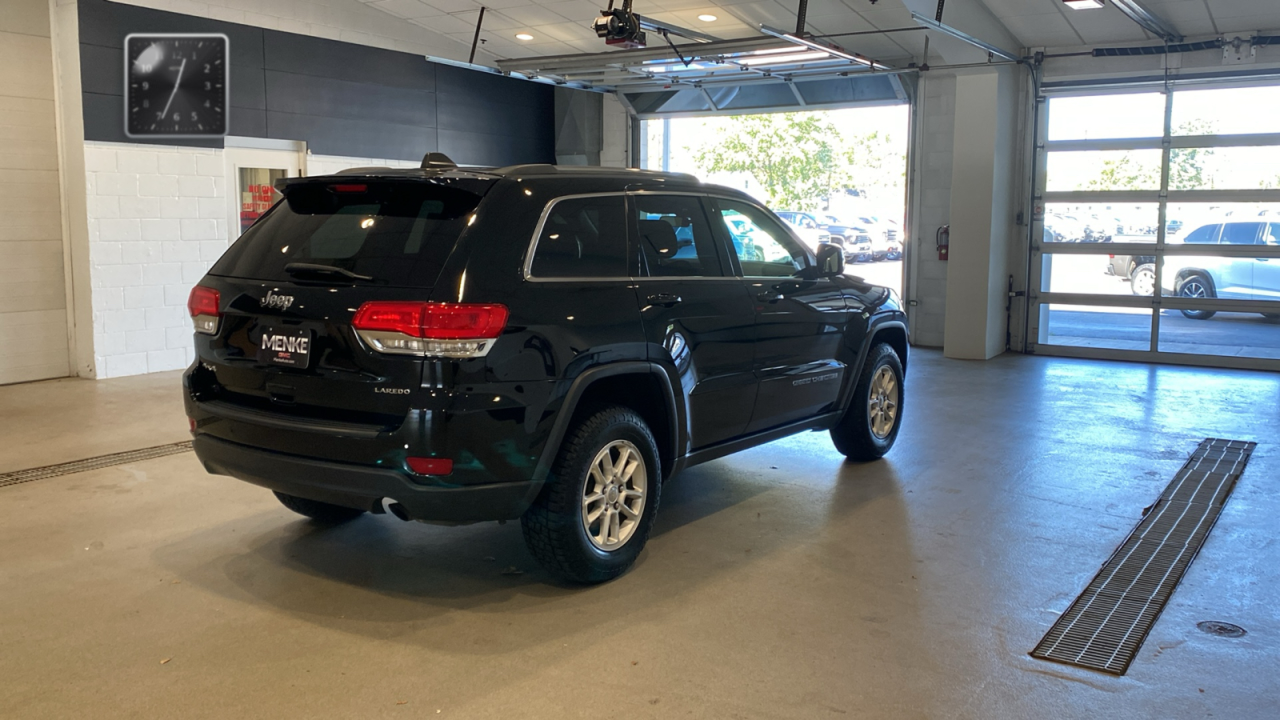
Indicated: **12:34**
